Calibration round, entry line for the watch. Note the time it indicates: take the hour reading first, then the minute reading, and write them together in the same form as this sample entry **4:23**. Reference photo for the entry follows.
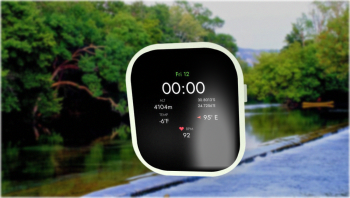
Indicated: **0:00**
